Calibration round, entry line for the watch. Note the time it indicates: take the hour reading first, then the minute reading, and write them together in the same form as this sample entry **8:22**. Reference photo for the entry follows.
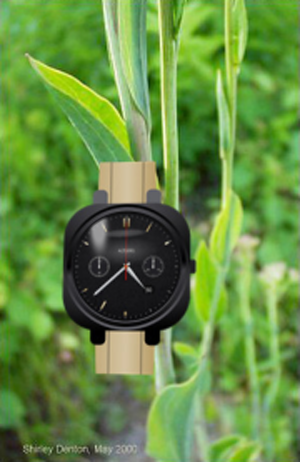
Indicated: **4:38**
